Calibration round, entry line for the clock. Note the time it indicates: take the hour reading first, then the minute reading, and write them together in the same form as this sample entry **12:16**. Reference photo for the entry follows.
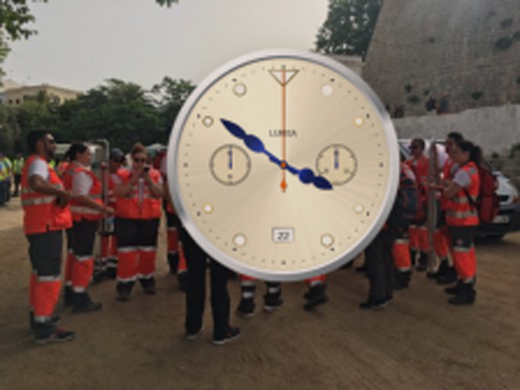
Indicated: **3:51**
